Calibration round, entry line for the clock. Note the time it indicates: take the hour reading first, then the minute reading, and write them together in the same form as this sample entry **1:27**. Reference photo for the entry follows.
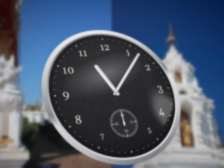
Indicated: **11:07**
